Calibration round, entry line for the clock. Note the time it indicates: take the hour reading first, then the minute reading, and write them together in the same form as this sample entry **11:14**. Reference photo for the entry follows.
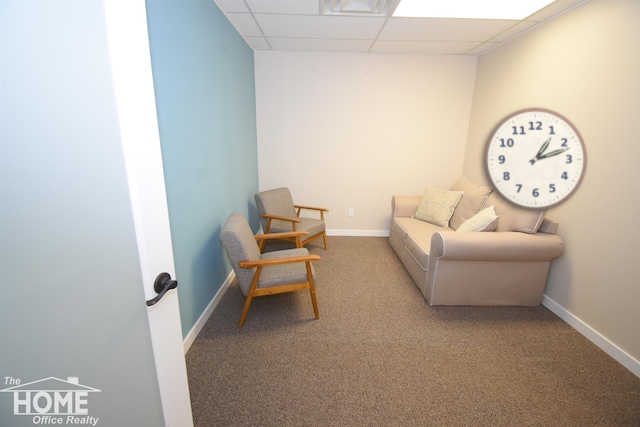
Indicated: **1:12**
